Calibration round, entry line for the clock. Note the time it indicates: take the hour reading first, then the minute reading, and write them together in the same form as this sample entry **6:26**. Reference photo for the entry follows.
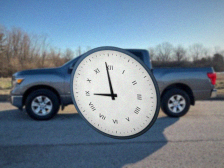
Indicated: **8:59**
